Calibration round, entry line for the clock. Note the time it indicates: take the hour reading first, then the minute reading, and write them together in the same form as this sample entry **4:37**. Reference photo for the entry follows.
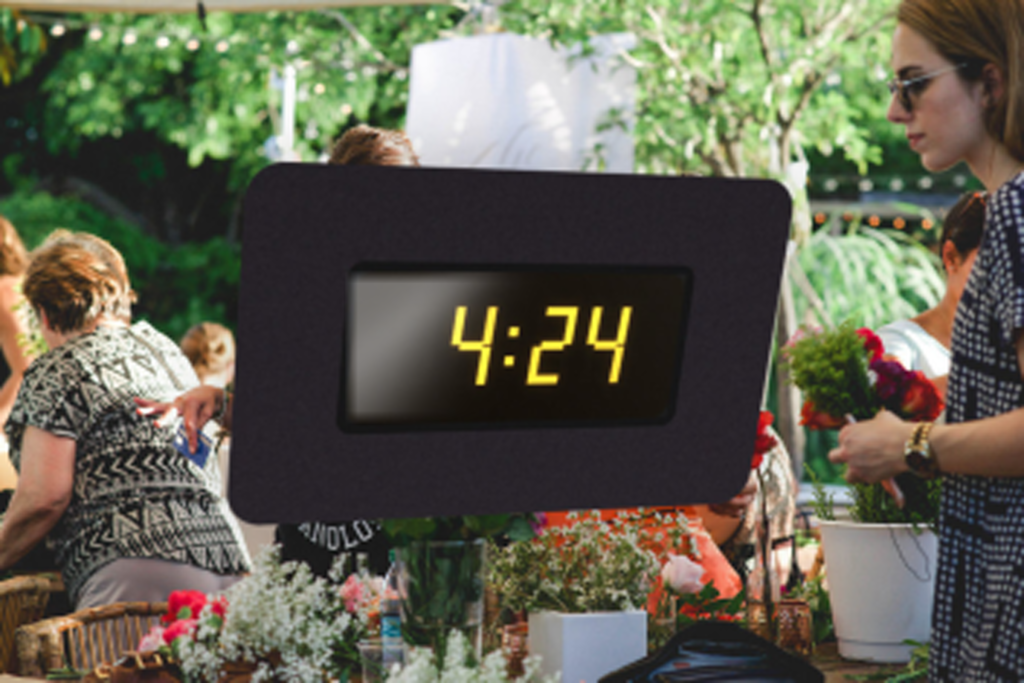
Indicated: **4:24**
